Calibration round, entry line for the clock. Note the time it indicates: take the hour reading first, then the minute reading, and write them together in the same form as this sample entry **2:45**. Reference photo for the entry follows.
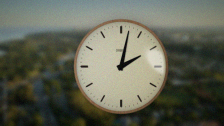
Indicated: **2:02**
